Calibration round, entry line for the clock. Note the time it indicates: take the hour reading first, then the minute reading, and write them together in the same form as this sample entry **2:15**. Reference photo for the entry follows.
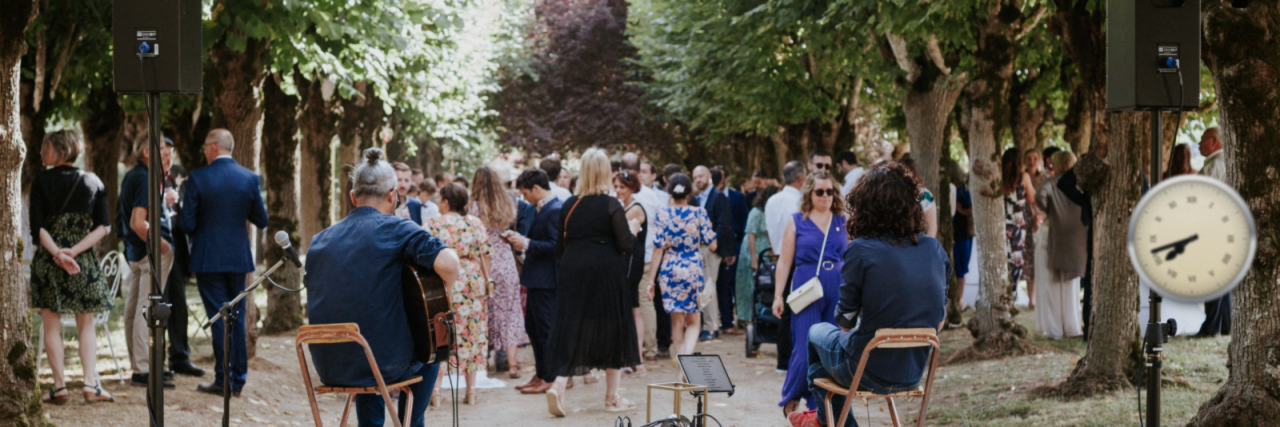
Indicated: **7:42**
